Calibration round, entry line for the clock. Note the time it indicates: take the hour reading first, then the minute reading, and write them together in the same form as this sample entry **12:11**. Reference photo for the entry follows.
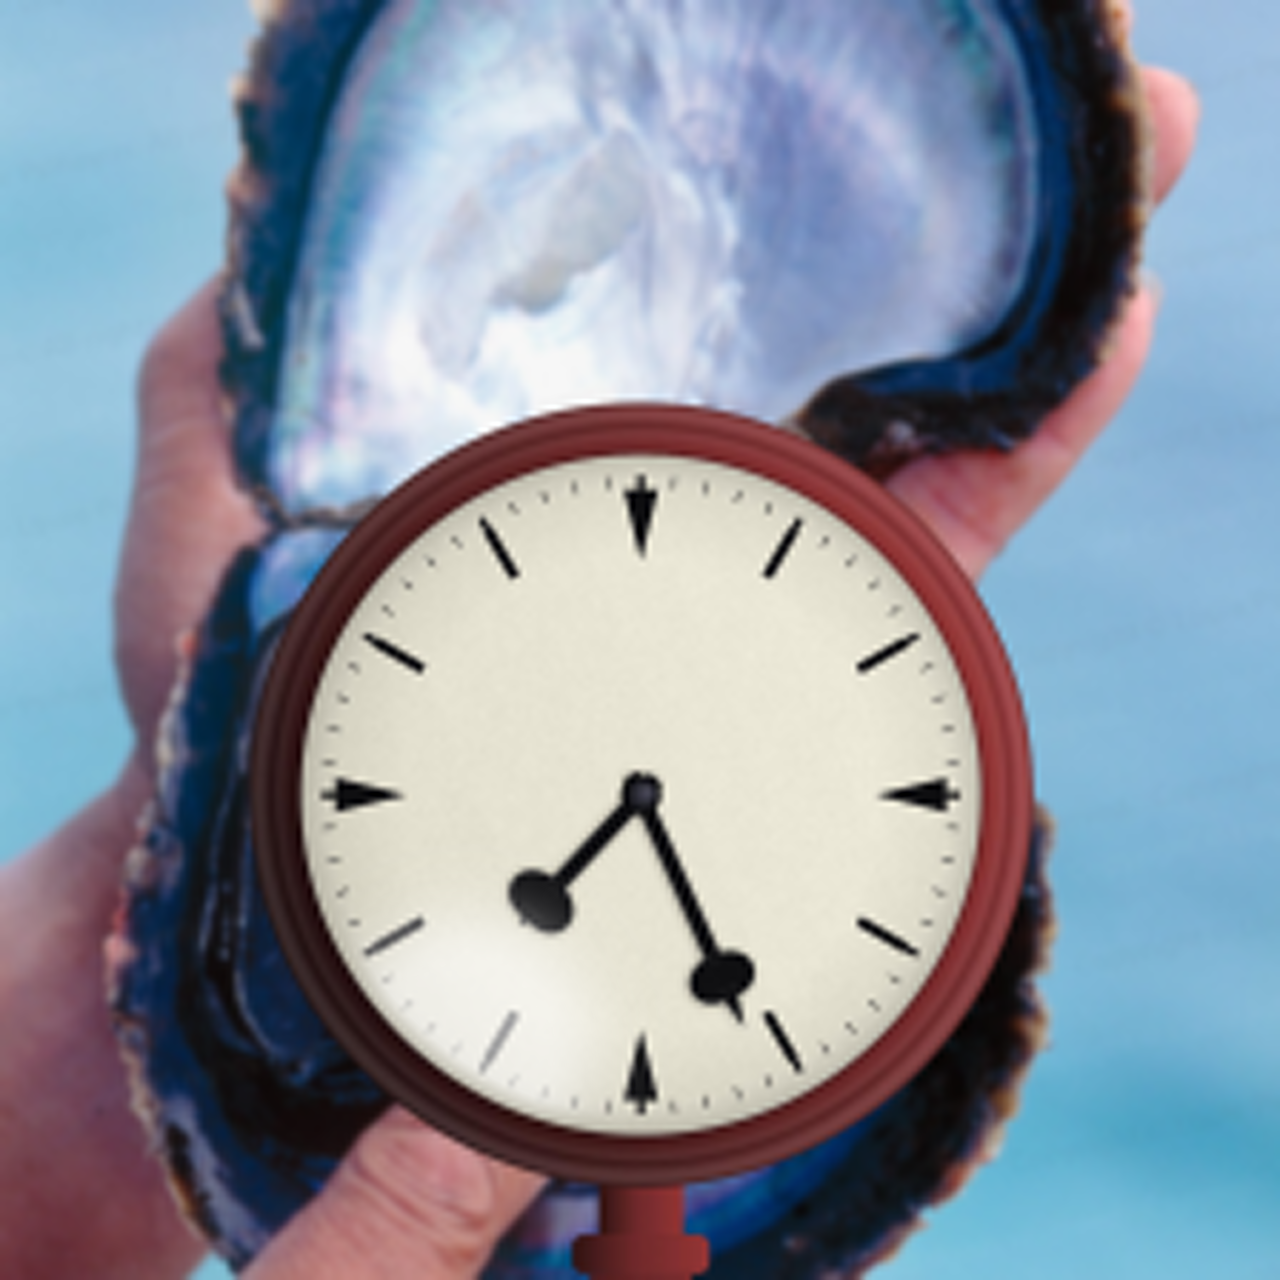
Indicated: **7:26**
